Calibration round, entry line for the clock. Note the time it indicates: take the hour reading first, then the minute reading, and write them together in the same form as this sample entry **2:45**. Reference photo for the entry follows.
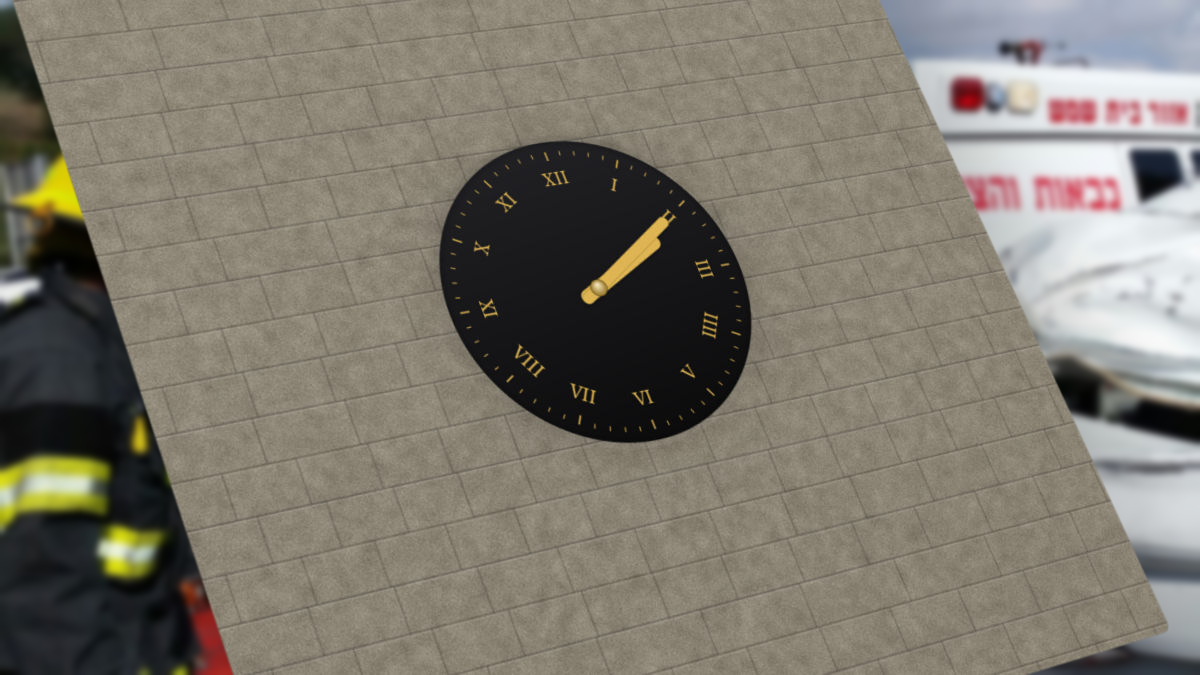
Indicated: **2:10**
